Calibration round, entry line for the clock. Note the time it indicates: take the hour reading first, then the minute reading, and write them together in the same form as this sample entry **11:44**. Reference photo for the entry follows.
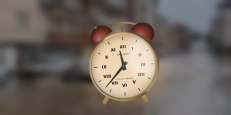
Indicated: **11:37**
